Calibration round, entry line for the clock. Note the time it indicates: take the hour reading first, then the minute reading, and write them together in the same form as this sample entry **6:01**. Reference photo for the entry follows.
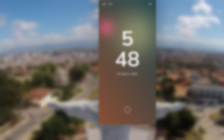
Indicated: **5:48**
